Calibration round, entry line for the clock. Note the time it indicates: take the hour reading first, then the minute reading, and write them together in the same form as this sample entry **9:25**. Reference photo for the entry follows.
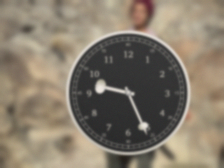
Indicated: **9:26**
